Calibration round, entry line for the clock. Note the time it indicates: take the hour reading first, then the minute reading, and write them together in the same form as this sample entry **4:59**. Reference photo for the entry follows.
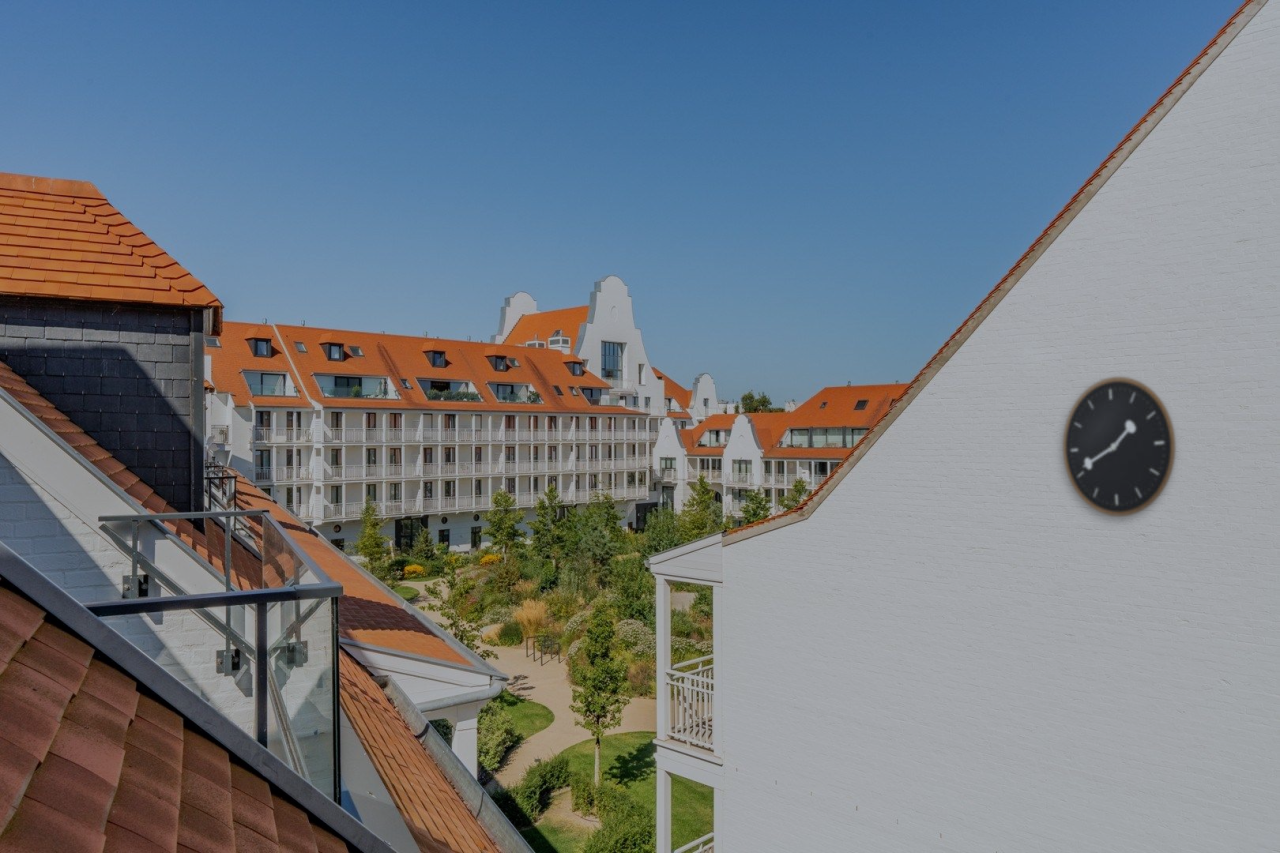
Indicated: **1:41**
